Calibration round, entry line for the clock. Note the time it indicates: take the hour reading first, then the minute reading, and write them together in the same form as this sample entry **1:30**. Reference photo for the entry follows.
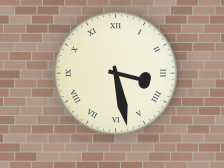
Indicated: **3:28**
